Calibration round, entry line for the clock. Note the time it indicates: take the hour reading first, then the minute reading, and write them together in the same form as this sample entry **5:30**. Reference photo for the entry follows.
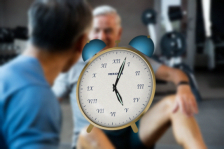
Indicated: **5:03**
